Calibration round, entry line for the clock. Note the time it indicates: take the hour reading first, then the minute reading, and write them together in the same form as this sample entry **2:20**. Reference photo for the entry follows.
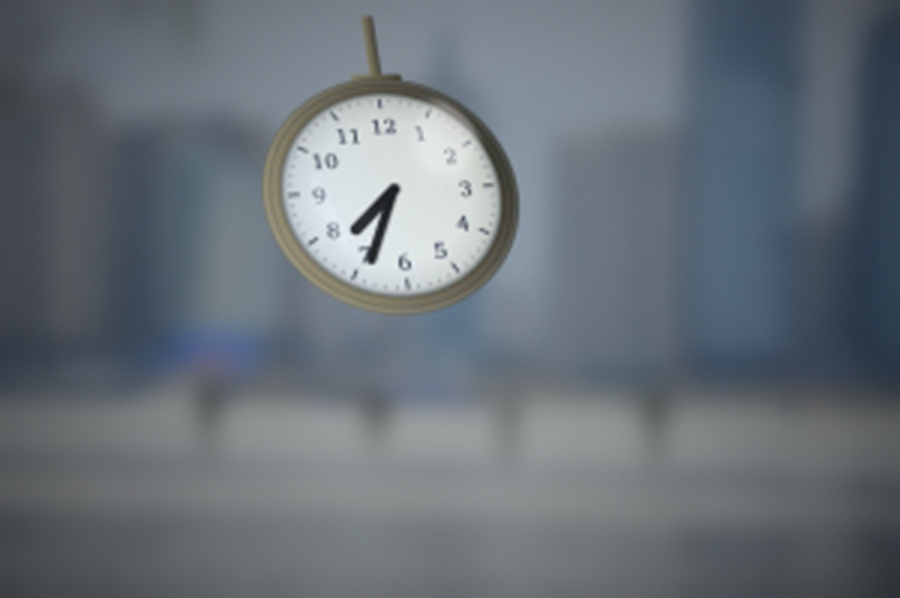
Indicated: **7:34**
